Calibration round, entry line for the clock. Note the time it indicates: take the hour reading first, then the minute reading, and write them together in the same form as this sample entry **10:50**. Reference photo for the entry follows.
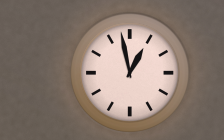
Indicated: **12:58**
